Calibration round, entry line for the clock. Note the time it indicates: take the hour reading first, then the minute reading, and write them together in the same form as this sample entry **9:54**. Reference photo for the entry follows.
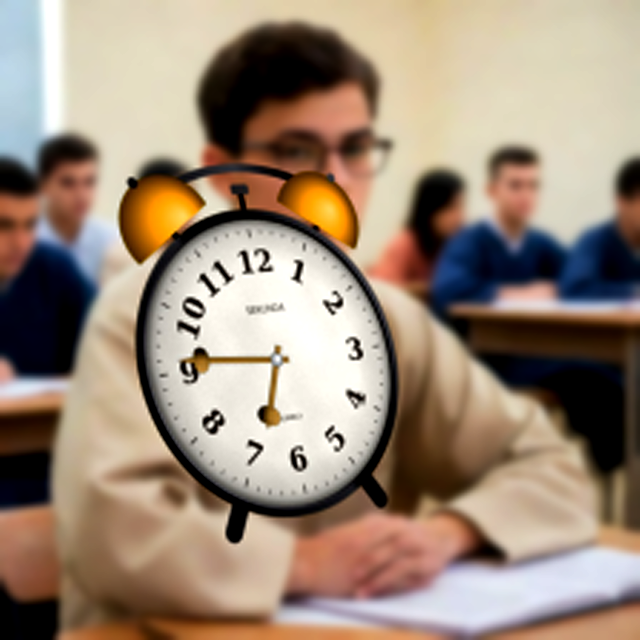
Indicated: **6:46**
